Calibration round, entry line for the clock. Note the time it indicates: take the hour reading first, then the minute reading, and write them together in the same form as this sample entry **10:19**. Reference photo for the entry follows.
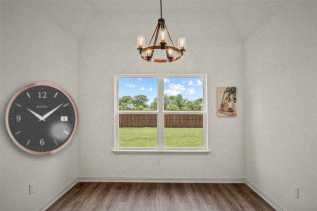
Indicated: **10:09**
